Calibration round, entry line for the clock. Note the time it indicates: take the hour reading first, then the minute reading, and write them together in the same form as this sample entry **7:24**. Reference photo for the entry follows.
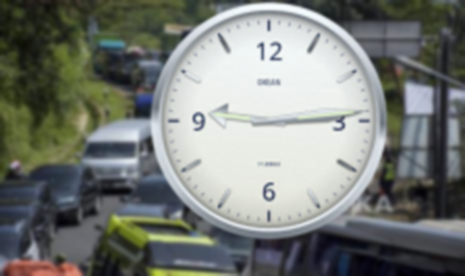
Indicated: **9:14**
